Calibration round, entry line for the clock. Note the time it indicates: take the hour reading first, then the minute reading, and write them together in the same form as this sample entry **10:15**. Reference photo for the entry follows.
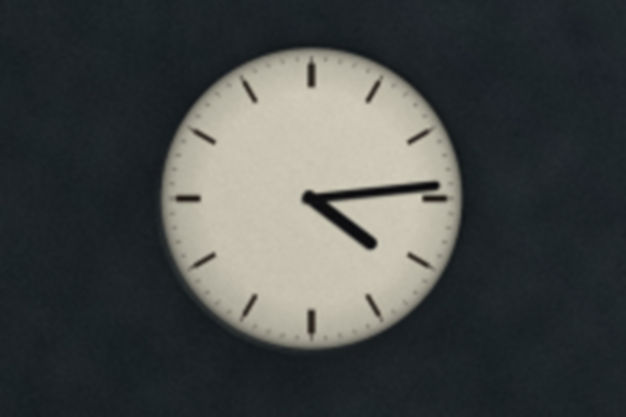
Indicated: **4:14**
